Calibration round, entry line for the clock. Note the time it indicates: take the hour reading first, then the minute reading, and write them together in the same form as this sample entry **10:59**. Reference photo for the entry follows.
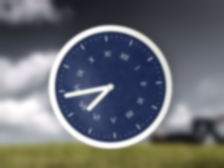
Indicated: **6:39**
